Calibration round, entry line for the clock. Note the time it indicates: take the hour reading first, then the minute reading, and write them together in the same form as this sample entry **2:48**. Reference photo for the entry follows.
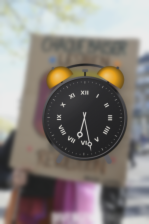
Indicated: **6:28**
